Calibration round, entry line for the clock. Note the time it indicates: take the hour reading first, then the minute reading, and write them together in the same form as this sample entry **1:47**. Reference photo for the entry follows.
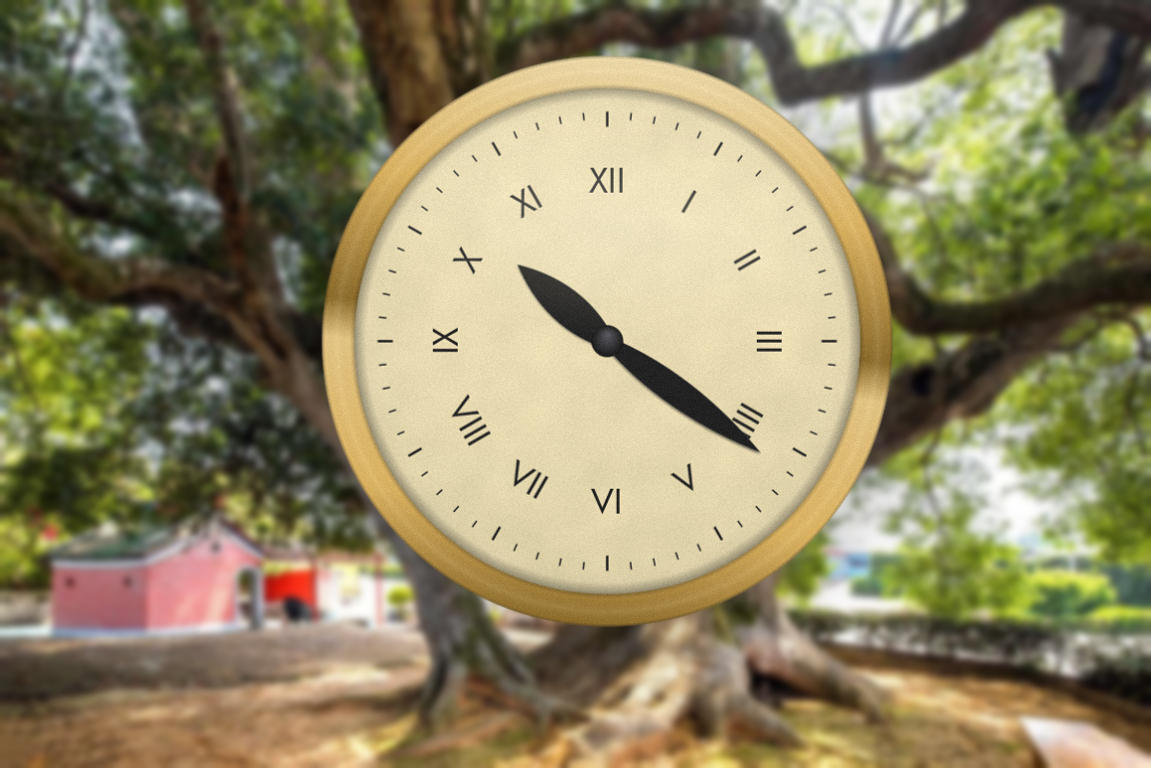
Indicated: **10:21**
